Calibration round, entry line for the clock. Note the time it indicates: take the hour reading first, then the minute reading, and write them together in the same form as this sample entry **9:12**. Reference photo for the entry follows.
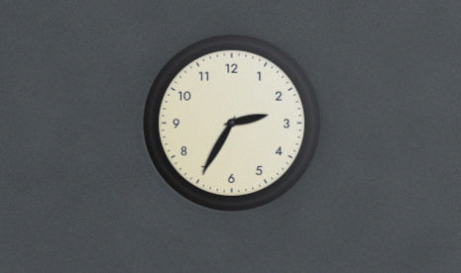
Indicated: **2:35**
